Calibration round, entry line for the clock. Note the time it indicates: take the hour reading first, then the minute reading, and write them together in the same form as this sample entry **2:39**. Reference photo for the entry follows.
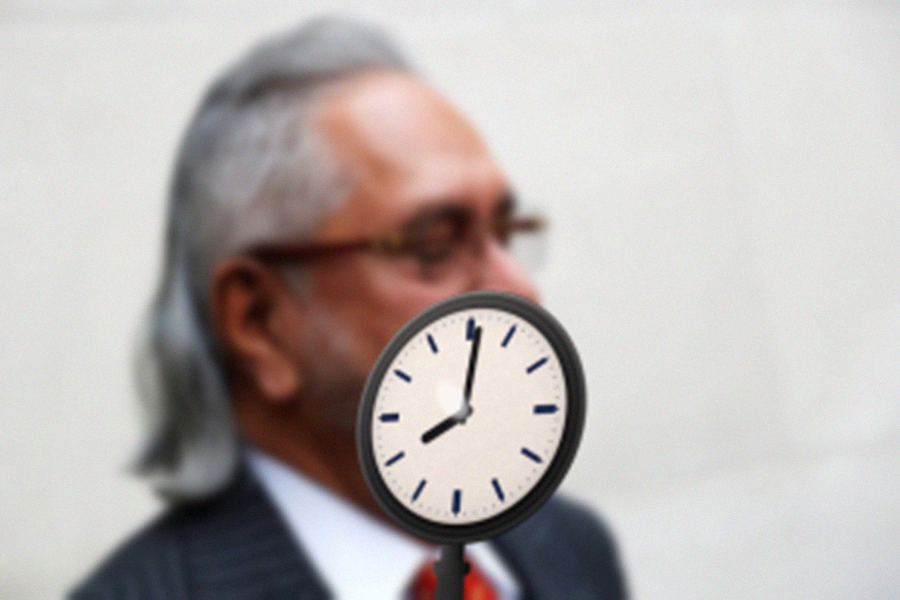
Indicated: **8:01**
